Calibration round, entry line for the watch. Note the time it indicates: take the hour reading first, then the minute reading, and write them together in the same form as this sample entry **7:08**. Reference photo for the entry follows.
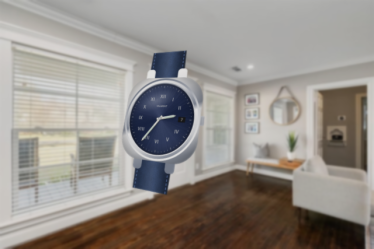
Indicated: **2:36**
